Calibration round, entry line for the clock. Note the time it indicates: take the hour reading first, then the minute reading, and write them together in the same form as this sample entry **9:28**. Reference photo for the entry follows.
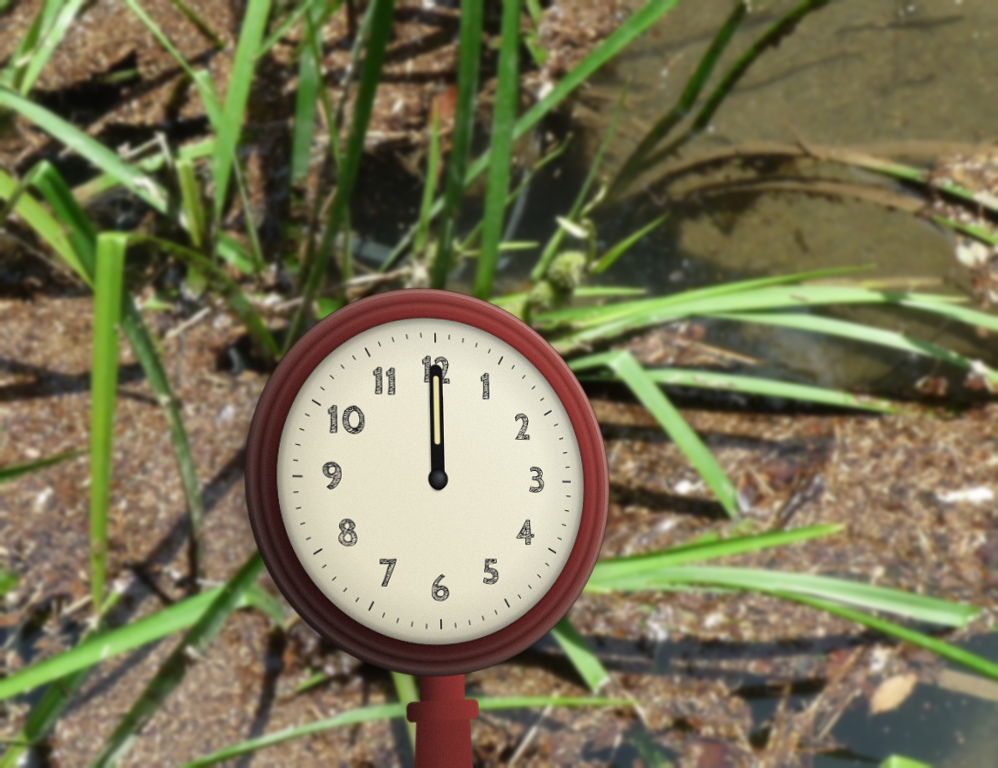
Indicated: **12:00**
